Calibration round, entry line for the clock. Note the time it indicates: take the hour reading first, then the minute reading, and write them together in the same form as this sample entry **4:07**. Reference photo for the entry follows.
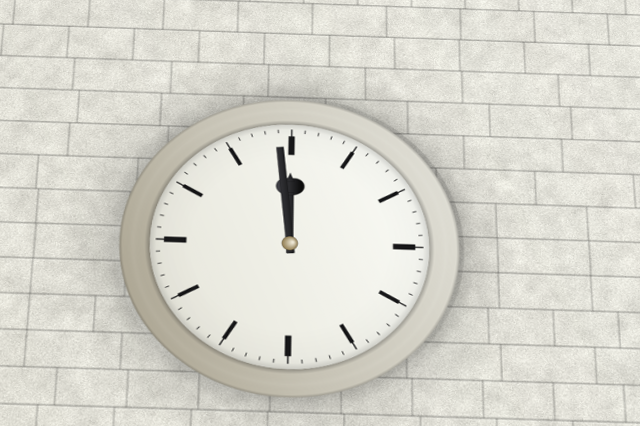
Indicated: **11:59**
